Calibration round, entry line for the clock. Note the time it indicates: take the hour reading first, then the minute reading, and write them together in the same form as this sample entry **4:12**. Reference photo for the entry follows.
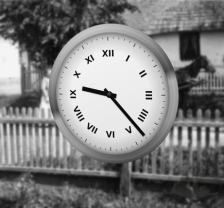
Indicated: **9:23**
